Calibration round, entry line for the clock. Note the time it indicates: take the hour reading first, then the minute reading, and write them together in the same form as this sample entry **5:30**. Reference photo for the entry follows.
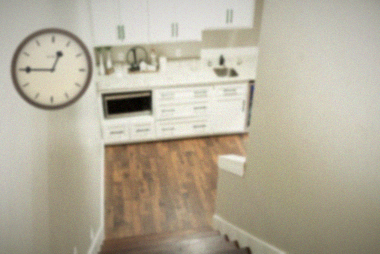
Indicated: **12:45**
